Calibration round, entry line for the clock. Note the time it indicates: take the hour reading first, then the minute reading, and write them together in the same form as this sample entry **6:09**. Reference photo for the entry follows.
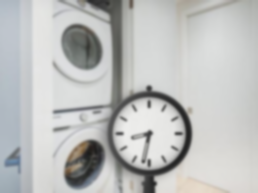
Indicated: **8:32**
